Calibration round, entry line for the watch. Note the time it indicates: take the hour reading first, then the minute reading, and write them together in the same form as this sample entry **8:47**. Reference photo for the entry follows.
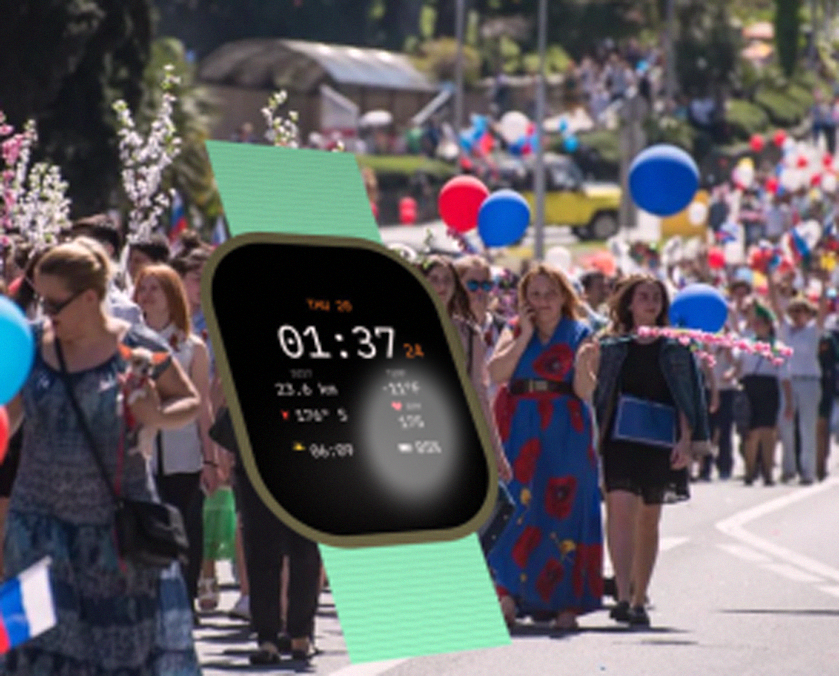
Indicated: **1:37**
